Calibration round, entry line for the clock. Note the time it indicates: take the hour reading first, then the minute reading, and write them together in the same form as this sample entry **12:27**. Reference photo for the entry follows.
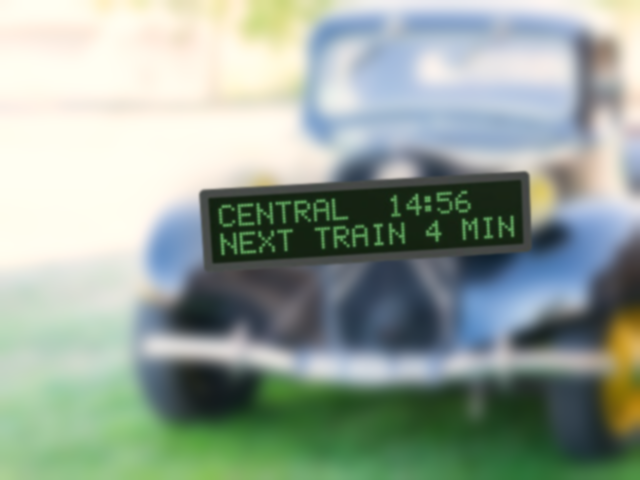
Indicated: **14:56**
